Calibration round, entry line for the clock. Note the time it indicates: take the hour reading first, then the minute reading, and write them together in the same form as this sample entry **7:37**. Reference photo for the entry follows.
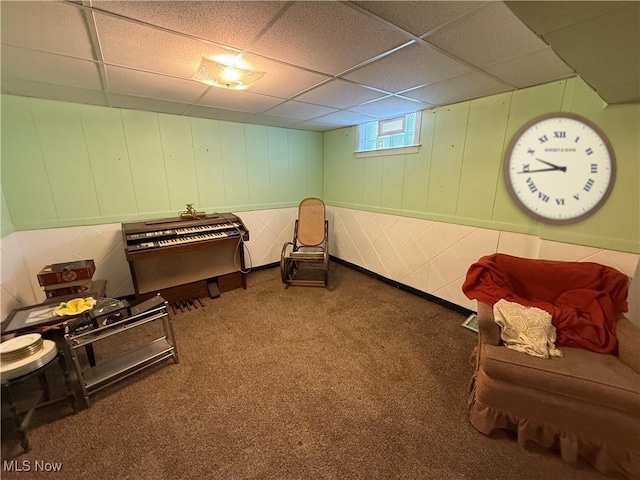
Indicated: **9:44**
